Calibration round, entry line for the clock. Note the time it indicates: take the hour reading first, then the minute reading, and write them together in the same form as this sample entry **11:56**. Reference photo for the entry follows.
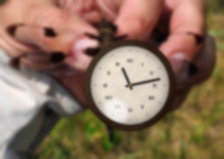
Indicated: **11:13**
